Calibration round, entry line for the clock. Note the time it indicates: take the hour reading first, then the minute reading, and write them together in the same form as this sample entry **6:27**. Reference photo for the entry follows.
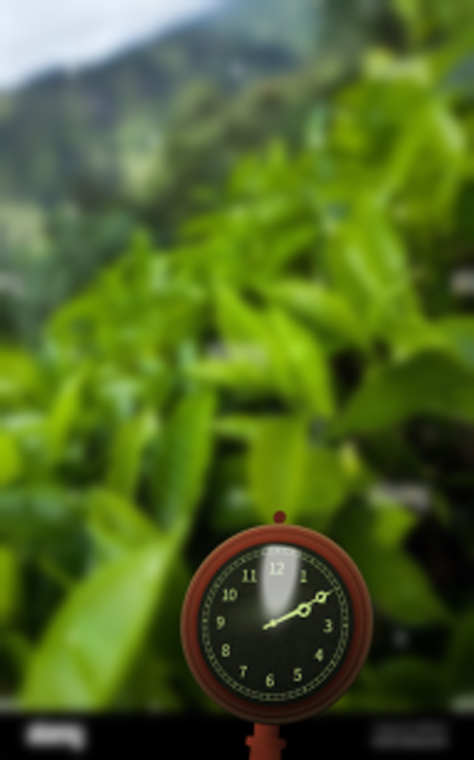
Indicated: **2:10**
